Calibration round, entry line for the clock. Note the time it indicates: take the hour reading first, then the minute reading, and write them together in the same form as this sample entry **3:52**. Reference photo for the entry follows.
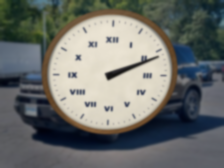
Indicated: **2:11**
